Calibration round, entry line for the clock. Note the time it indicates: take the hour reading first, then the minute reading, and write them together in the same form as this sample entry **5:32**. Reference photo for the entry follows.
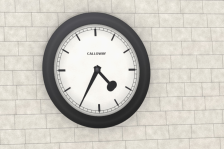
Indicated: **4:35**
